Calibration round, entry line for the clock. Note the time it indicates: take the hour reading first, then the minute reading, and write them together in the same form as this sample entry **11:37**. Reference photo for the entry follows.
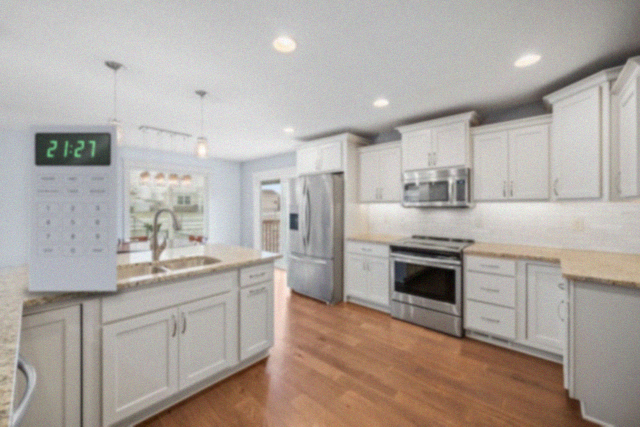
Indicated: **21:27**
